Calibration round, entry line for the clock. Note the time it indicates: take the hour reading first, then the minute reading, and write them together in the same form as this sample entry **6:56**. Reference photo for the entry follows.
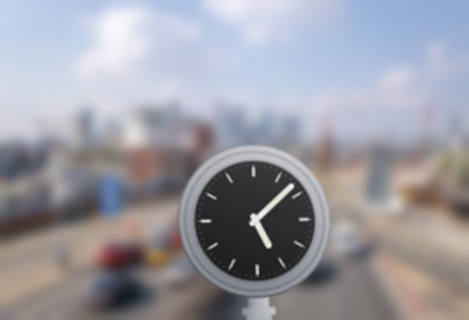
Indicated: **5:08**
